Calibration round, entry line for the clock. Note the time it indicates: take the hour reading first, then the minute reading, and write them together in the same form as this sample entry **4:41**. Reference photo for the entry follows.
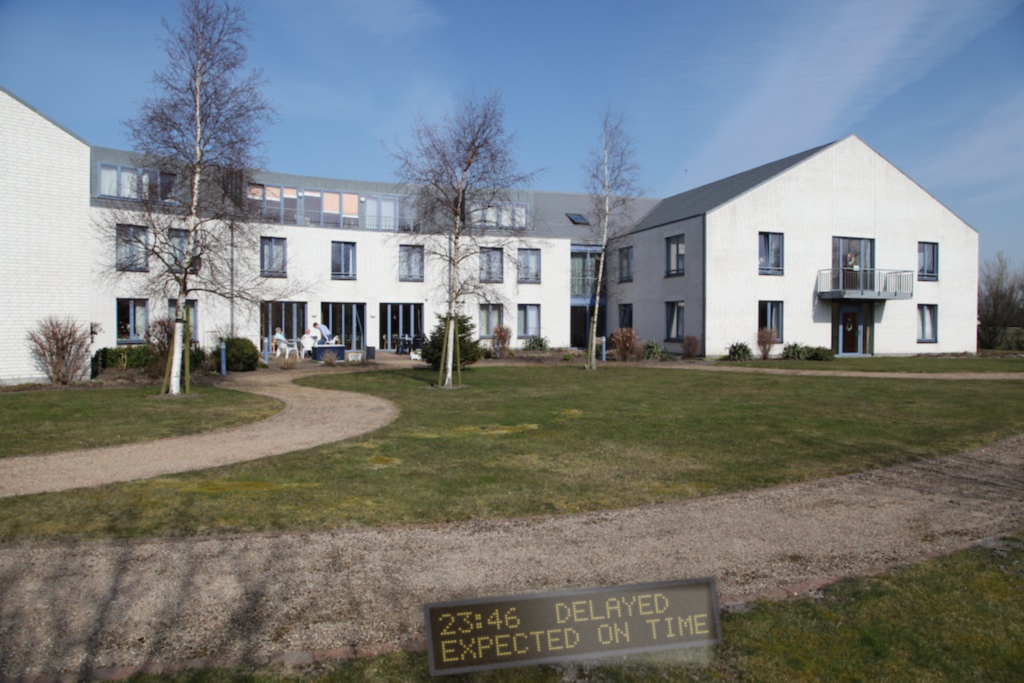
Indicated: **23:46**
